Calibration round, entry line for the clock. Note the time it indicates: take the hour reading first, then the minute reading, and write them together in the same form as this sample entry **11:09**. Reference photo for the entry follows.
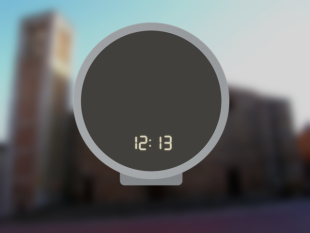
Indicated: **12:13**
